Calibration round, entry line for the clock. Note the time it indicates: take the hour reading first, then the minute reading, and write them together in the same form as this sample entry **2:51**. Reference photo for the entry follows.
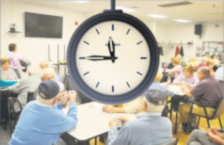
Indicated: **11:45**
